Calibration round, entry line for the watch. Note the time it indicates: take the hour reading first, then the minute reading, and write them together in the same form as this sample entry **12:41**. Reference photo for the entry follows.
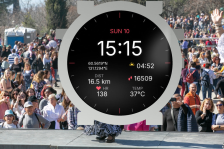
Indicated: **15:15**
